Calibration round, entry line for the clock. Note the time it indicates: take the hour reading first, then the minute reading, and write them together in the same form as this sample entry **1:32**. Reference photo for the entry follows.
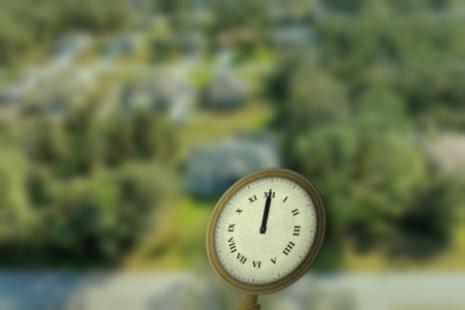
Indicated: **12:00**
